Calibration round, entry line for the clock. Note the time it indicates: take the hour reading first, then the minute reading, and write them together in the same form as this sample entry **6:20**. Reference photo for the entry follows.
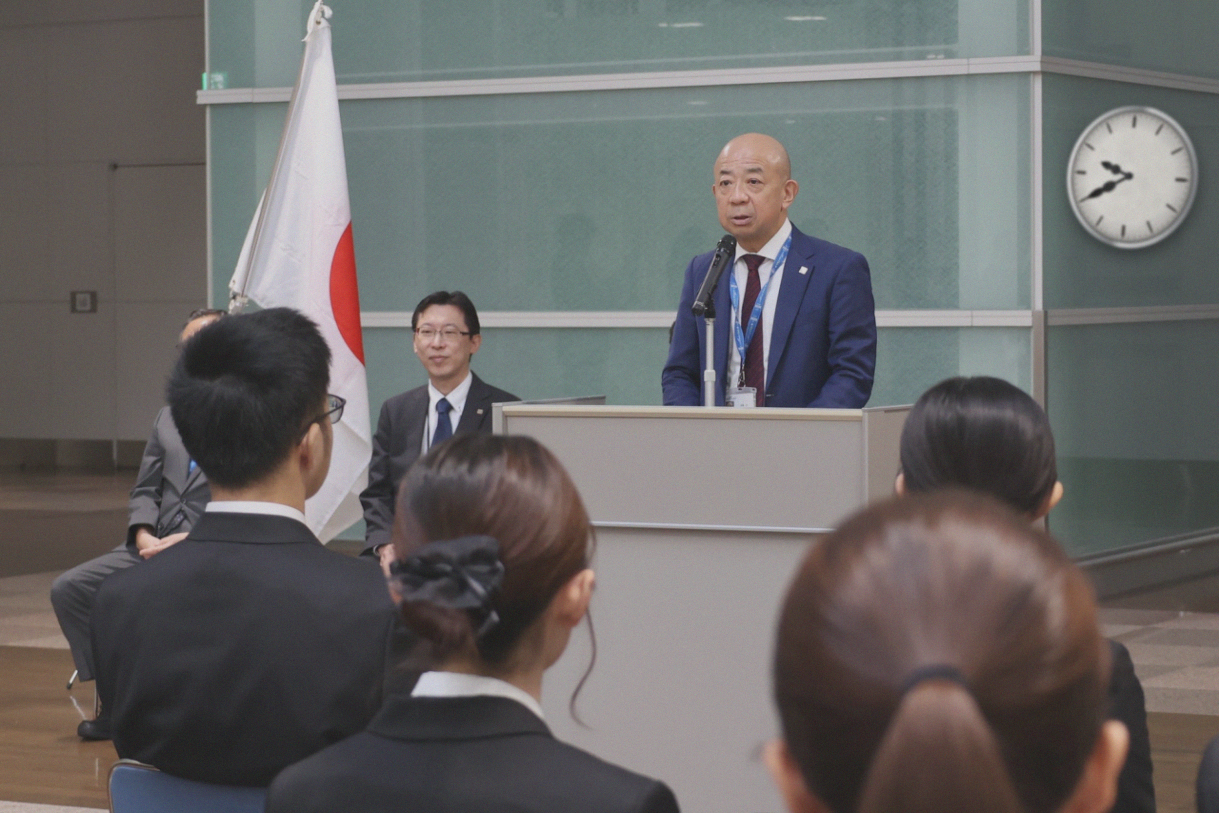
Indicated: **9:40**
